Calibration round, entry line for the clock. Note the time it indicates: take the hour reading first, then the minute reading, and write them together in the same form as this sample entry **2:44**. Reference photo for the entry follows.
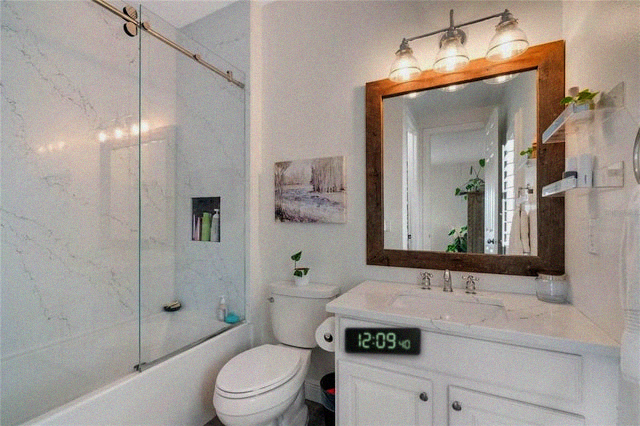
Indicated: **12:09**
